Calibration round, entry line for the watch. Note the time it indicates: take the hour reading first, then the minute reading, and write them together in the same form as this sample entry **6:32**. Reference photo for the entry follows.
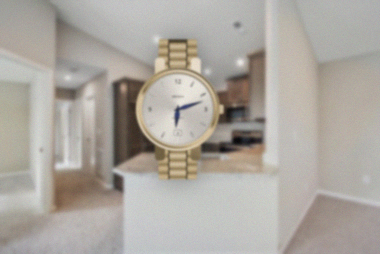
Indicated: **6:12**
